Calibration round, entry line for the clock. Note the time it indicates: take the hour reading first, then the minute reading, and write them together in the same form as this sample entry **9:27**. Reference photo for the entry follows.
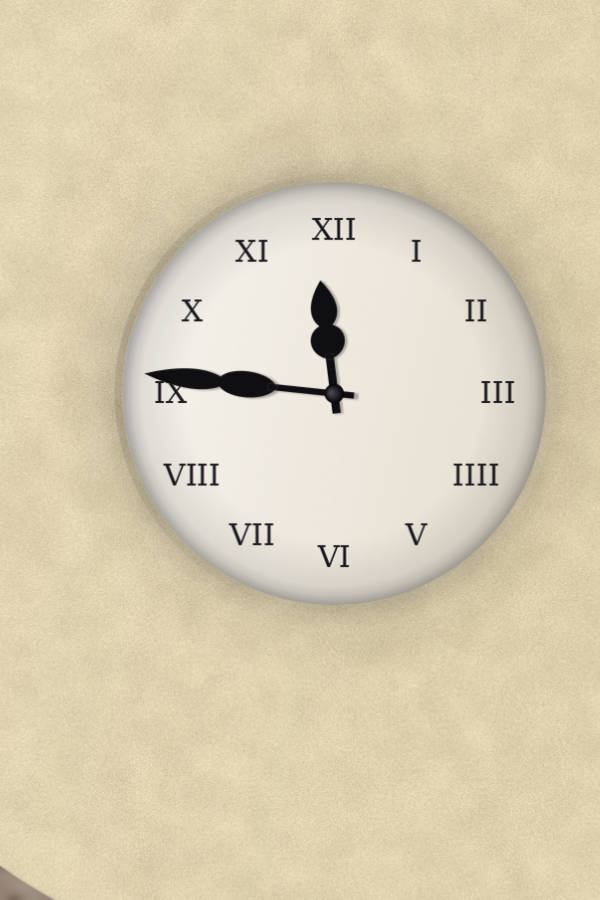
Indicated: **11:46**
